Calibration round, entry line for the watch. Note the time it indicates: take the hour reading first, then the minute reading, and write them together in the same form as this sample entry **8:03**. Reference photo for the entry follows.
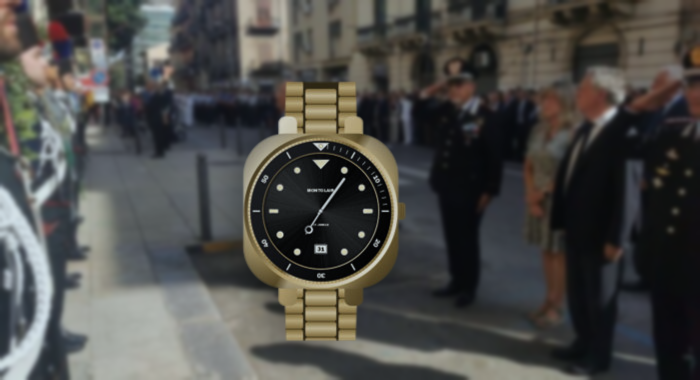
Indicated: **7:06**
